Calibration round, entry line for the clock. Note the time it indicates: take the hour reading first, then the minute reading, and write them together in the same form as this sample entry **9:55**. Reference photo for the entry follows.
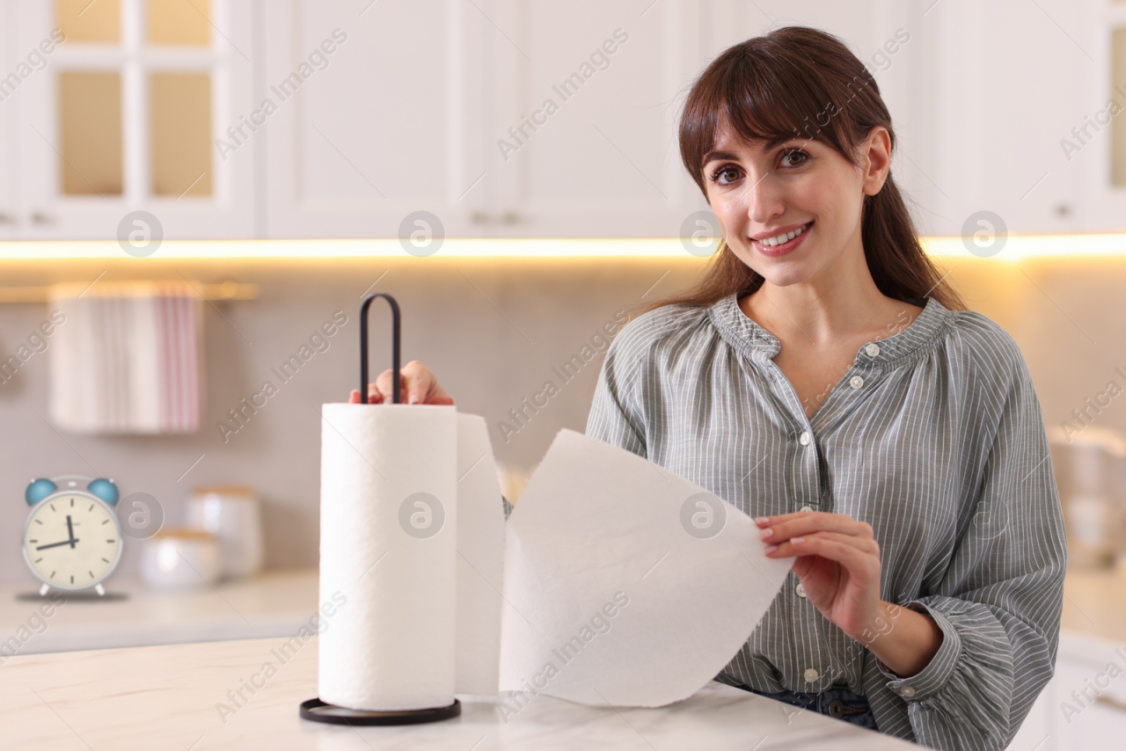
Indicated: **11:43**
